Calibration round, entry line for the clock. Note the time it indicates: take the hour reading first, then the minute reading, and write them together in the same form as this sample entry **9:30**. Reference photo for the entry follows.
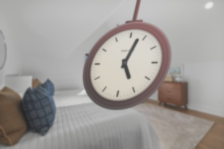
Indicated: **5:03**
